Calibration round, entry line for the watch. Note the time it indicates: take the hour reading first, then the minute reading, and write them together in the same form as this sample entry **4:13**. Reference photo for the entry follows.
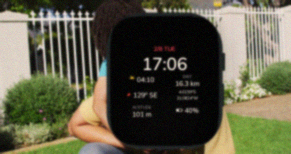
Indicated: **17:06**
